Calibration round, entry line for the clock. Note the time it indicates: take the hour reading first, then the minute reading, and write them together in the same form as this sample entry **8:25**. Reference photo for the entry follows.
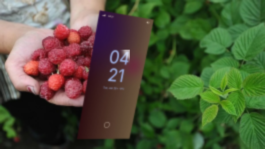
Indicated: **4:21**
